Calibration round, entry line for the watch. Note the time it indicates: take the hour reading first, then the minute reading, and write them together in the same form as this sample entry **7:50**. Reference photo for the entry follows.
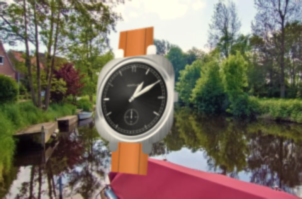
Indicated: **1:10**
